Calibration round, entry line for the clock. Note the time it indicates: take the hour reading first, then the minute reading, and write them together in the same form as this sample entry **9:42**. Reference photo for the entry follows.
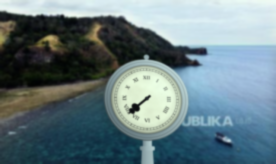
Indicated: **7:38**
